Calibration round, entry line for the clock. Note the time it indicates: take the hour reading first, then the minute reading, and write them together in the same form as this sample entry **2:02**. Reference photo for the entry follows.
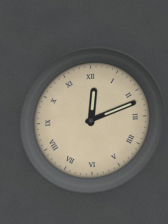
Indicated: **12:12**
